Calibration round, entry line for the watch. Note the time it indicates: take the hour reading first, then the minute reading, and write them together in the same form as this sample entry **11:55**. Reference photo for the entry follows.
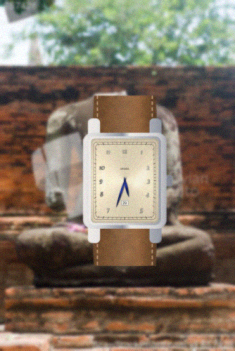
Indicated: **5:33**
